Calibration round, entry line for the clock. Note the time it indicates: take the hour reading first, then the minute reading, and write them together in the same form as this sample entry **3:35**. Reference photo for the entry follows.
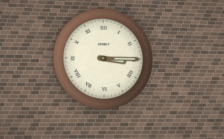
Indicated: **3:15**
